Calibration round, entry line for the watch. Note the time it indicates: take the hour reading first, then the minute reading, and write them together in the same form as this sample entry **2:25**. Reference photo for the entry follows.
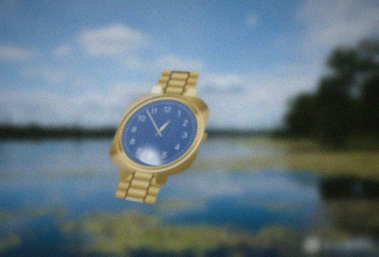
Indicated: **12:53**
